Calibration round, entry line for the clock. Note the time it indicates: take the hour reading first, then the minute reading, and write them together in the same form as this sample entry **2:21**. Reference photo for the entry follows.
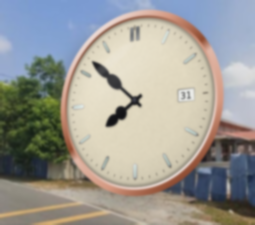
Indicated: **7:52**
